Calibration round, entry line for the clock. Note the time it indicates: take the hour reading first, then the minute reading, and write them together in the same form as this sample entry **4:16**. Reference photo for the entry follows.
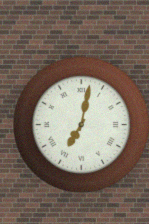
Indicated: **7:02**
